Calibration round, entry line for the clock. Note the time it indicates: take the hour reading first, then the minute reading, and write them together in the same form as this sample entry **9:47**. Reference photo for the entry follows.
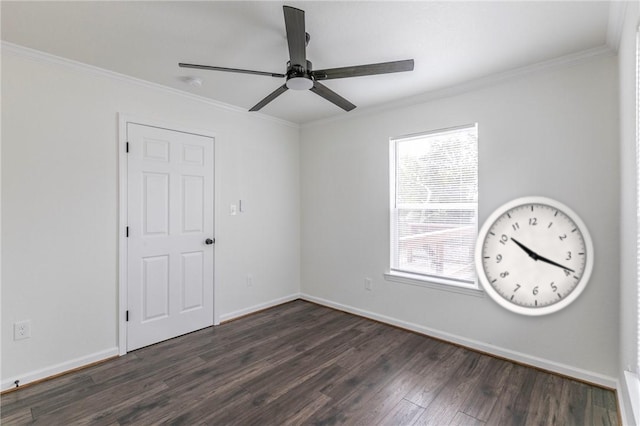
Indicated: **10:19**
